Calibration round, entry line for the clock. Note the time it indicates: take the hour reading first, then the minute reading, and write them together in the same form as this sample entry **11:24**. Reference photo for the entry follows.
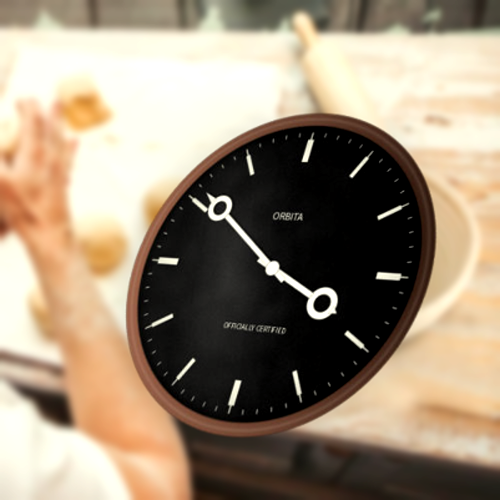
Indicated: **3:51**
